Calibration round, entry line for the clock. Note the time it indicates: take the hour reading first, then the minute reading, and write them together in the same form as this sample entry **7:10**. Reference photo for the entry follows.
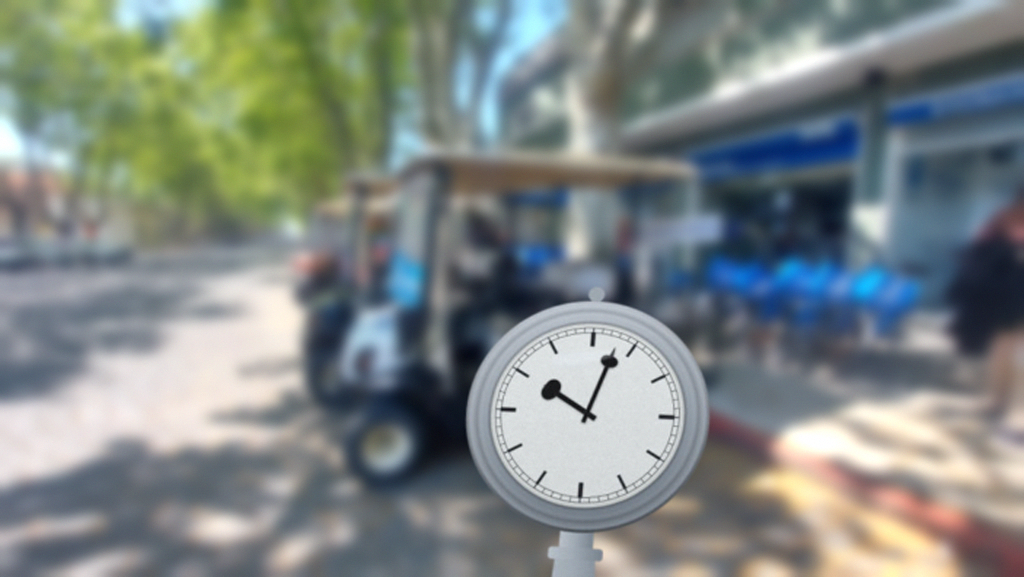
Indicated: **10:03**
